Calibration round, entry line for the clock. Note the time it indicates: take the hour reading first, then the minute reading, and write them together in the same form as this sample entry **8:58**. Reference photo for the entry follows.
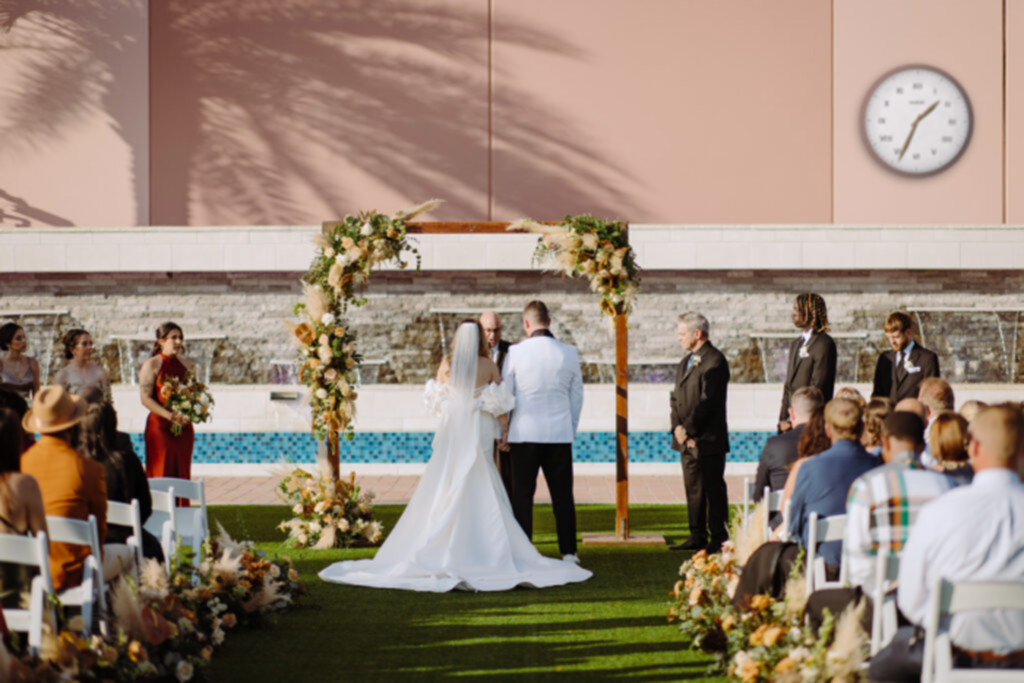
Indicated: **1:34**
